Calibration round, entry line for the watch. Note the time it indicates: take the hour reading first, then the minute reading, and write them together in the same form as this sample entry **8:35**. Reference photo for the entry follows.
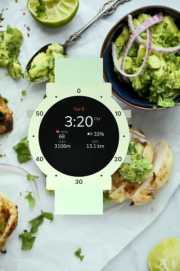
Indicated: **3:20**
